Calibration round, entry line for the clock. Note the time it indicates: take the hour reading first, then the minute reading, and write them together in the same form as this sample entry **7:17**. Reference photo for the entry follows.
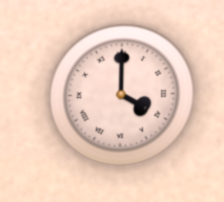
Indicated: **4:00**
